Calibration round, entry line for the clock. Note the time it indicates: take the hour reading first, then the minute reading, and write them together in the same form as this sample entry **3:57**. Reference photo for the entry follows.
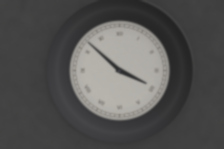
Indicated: **3:52**
